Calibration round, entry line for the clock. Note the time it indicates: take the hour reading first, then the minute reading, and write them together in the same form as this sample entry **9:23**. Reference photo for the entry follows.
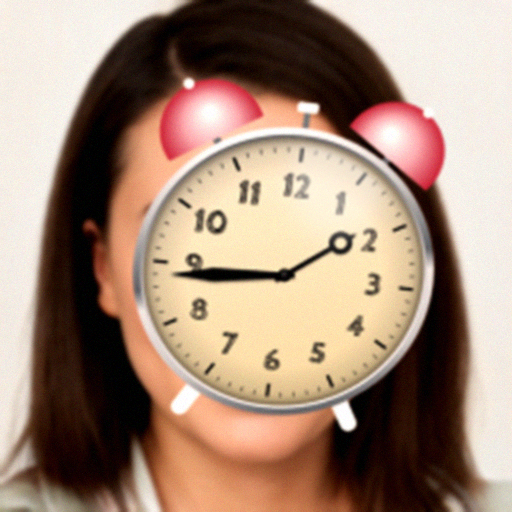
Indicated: **1:44**
